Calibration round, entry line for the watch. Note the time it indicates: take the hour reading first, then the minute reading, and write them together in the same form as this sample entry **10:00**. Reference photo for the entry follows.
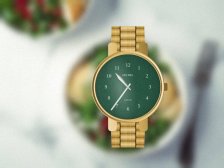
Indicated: **10:36**
